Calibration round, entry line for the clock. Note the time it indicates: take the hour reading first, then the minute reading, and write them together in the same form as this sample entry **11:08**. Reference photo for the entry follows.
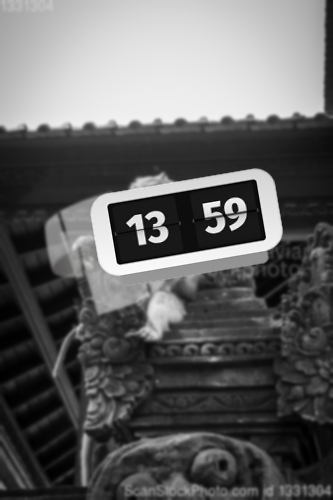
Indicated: **13:59**
